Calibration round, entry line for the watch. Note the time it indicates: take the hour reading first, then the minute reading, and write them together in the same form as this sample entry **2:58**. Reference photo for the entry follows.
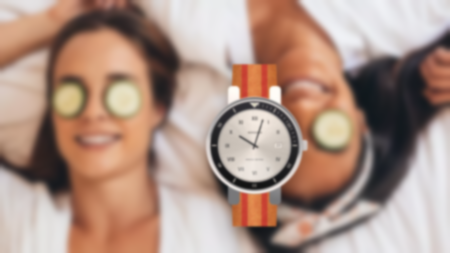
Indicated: **10:03**
